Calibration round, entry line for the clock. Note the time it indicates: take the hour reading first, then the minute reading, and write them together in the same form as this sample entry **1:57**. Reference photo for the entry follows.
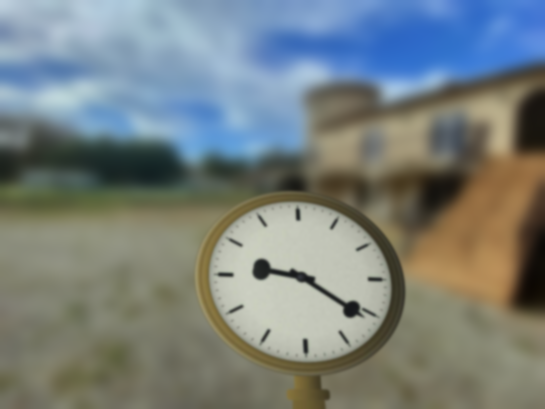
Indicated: **9:21**
